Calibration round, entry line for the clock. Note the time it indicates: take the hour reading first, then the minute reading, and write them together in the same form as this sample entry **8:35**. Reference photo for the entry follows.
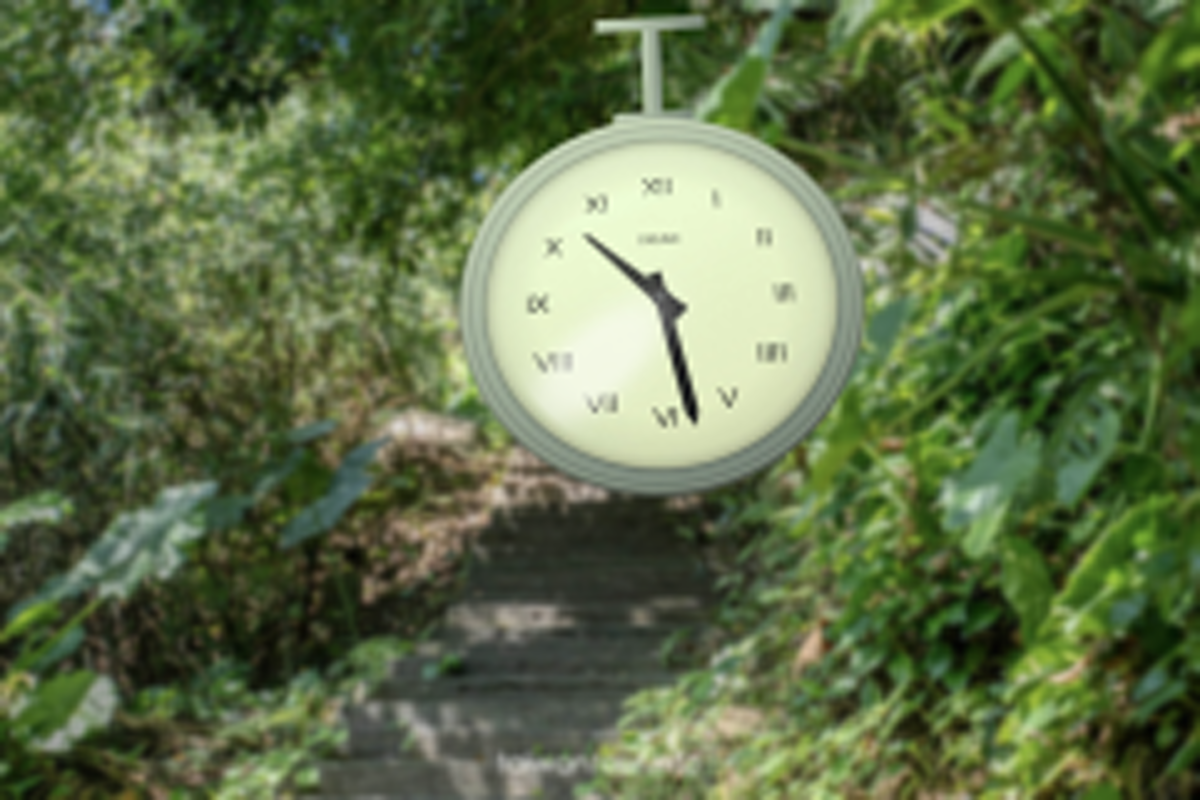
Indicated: **10:28**
